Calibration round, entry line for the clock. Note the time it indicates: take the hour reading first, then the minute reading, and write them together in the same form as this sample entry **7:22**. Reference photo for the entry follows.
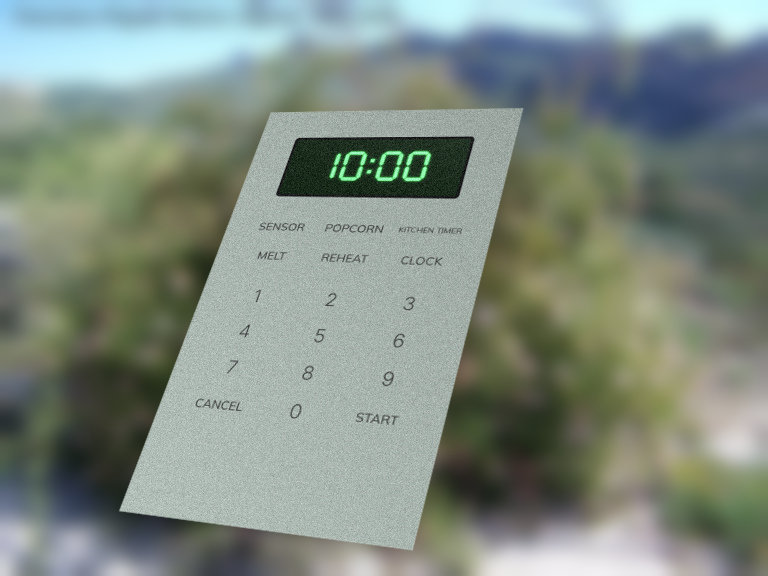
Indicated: **10:00**
